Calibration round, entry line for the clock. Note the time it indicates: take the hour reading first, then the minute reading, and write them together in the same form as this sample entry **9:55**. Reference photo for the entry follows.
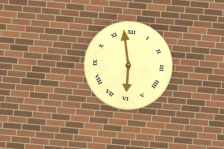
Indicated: **5:58**
